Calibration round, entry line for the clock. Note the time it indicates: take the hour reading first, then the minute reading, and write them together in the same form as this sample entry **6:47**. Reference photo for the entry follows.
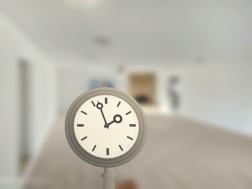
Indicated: **1:57**
